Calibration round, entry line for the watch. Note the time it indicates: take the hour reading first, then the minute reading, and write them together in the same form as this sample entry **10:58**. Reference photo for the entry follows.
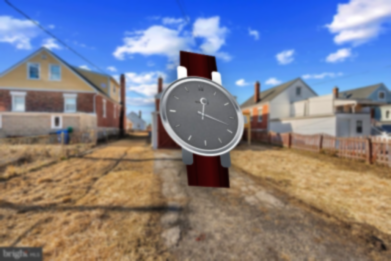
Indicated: **12:18**
